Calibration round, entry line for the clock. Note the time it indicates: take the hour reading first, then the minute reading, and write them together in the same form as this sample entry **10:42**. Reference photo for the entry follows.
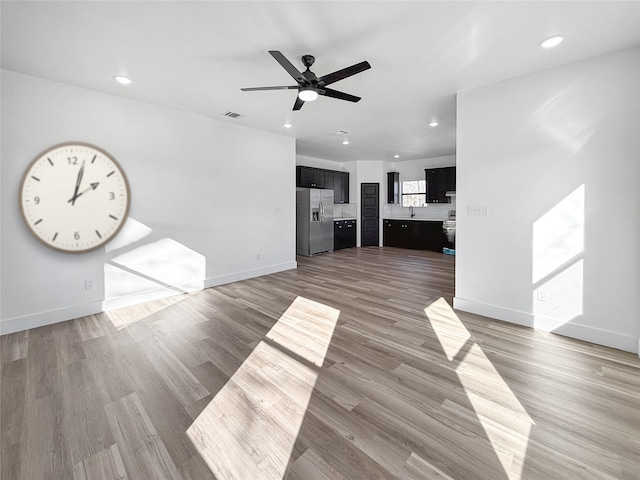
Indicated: **2:03**
